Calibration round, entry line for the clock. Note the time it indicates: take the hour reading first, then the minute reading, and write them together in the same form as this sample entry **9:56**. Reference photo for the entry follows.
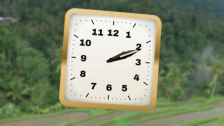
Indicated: **2:11**
